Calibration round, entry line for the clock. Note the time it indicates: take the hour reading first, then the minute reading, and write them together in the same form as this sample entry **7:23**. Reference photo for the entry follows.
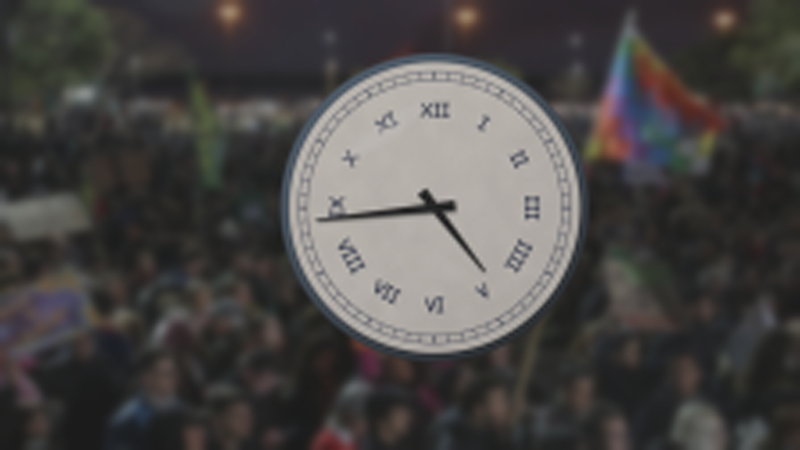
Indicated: **4:44**
